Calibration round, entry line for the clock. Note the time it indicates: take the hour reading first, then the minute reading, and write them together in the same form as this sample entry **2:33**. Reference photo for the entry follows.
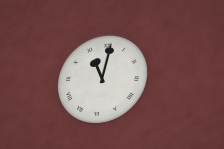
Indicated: **11:01**
